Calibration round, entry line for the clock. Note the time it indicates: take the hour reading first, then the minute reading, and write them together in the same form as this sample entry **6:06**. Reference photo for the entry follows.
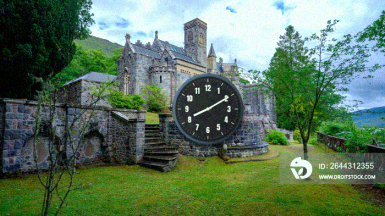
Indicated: **8:10**
